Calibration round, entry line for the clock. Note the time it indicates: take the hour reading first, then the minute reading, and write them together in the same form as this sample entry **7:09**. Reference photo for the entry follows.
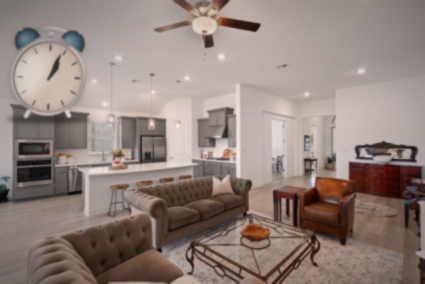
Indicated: **1:04**
